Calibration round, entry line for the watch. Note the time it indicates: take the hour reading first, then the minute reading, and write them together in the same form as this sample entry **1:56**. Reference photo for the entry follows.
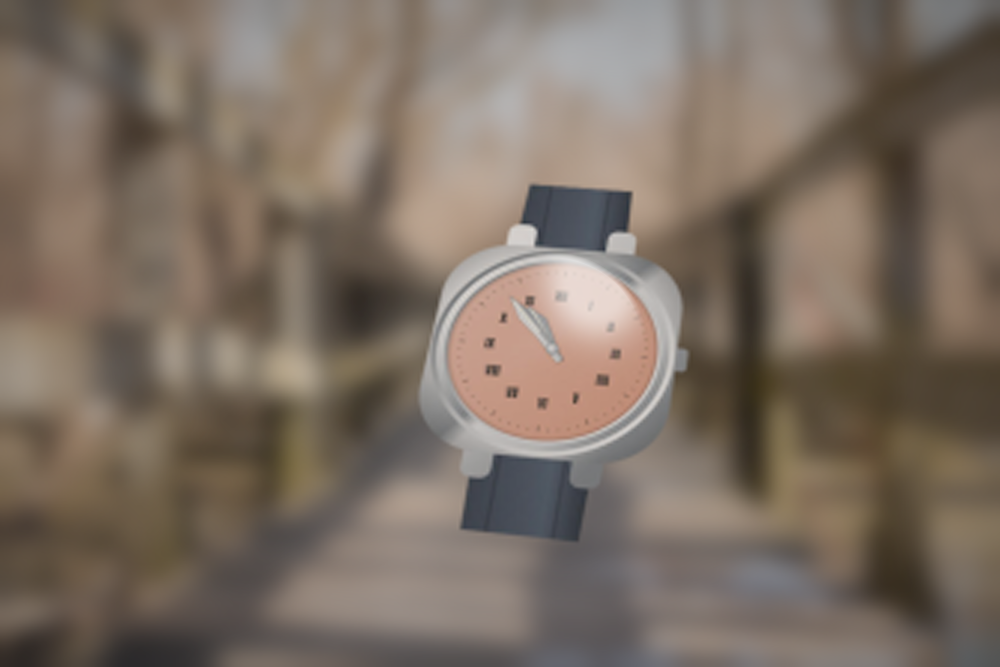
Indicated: **10:53**
